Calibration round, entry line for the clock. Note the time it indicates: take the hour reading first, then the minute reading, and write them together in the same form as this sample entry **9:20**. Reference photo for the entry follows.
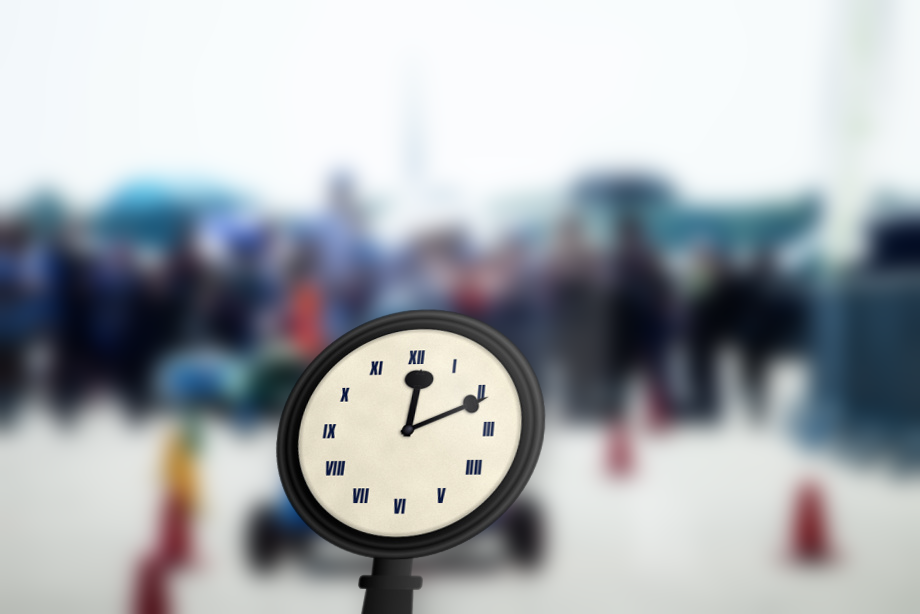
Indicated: **12:11**
